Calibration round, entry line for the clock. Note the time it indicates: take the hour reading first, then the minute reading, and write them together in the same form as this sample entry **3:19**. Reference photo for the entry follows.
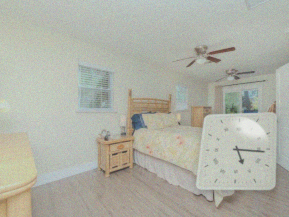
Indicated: **5:16**
